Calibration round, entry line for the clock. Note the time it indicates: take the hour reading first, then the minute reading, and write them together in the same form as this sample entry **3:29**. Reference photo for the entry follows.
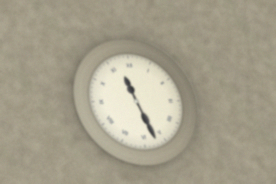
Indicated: **11:27**
